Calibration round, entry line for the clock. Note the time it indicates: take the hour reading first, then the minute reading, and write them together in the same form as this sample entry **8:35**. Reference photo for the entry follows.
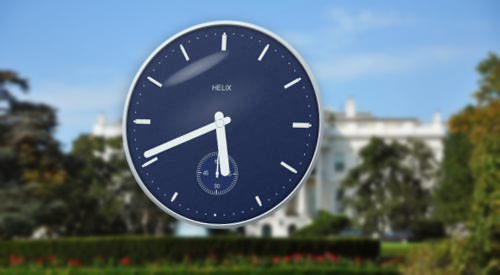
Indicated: **5:41**
